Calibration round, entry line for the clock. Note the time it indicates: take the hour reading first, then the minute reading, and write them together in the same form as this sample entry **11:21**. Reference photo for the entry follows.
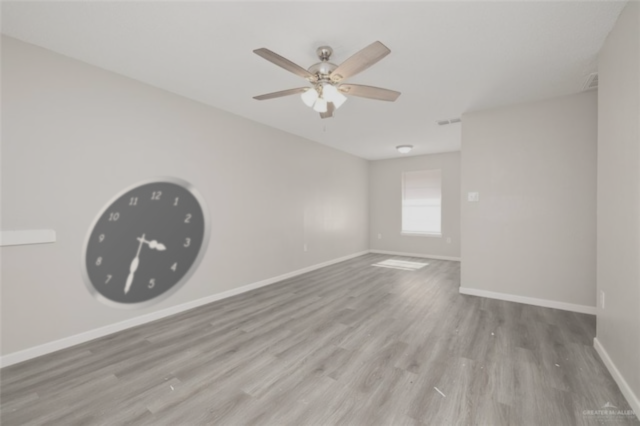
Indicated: **3:30**
